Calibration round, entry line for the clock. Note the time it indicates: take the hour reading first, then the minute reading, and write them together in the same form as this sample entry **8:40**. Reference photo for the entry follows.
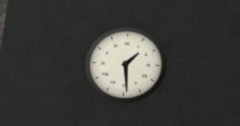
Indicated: **1:29**
